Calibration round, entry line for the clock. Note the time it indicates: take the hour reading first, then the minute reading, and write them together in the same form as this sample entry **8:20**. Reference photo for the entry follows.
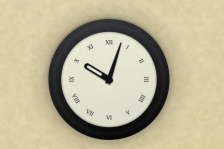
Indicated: **10:03**
